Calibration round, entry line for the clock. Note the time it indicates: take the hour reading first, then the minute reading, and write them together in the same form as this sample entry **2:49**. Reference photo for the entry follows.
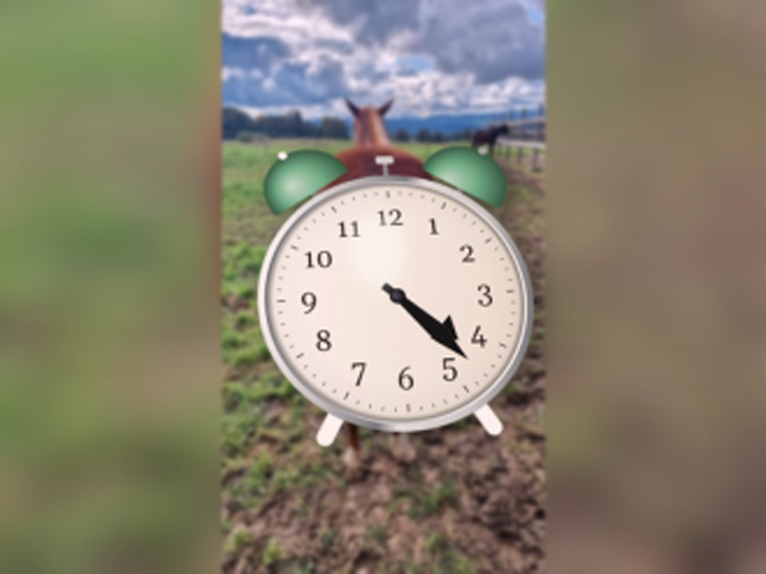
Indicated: **4:23**
